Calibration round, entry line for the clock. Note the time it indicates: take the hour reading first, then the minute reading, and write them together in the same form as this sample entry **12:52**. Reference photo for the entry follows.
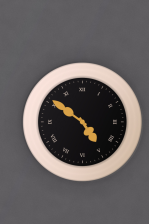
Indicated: **4:51**
